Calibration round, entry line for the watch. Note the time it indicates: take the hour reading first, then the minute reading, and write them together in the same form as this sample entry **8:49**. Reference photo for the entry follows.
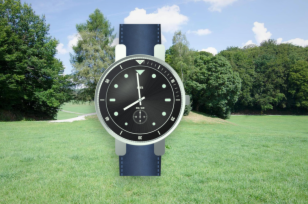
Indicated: **7:59**
